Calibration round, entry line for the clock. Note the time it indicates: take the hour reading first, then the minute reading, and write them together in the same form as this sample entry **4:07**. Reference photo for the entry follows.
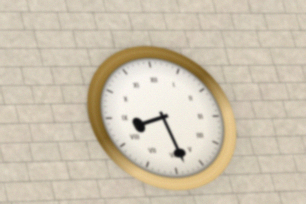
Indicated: **8:28**
